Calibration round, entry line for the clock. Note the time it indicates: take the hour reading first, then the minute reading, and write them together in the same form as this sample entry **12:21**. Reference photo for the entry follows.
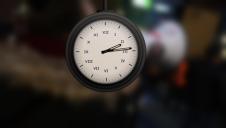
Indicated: **2:14**
